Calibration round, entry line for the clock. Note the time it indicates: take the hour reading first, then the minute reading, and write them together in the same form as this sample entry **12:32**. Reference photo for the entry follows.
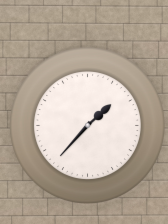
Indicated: **1:37**
